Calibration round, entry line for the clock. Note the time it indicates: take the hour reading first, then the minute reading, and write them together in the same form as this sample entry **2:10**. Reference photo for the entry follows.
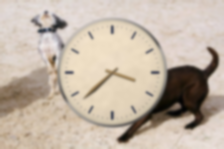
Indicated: **3:38**
